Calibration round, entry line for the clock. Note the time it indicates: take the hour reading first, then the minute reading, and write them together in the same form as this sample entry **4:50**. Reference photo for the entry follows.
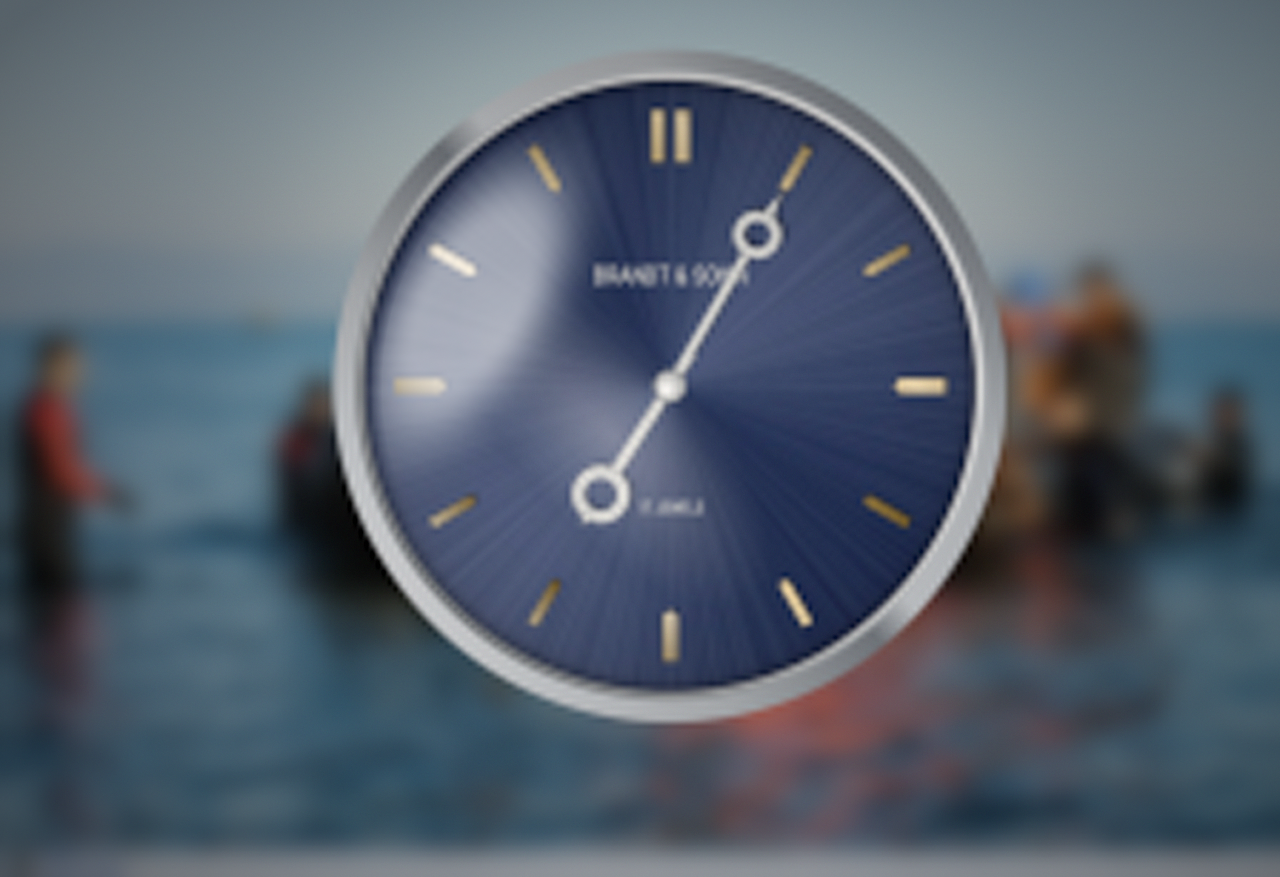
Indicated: **7:05**
